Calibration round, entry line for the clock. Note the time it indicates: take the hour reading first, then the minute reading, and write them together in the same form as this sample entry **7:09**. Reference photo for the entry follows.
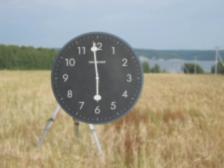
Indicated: **5:59**
